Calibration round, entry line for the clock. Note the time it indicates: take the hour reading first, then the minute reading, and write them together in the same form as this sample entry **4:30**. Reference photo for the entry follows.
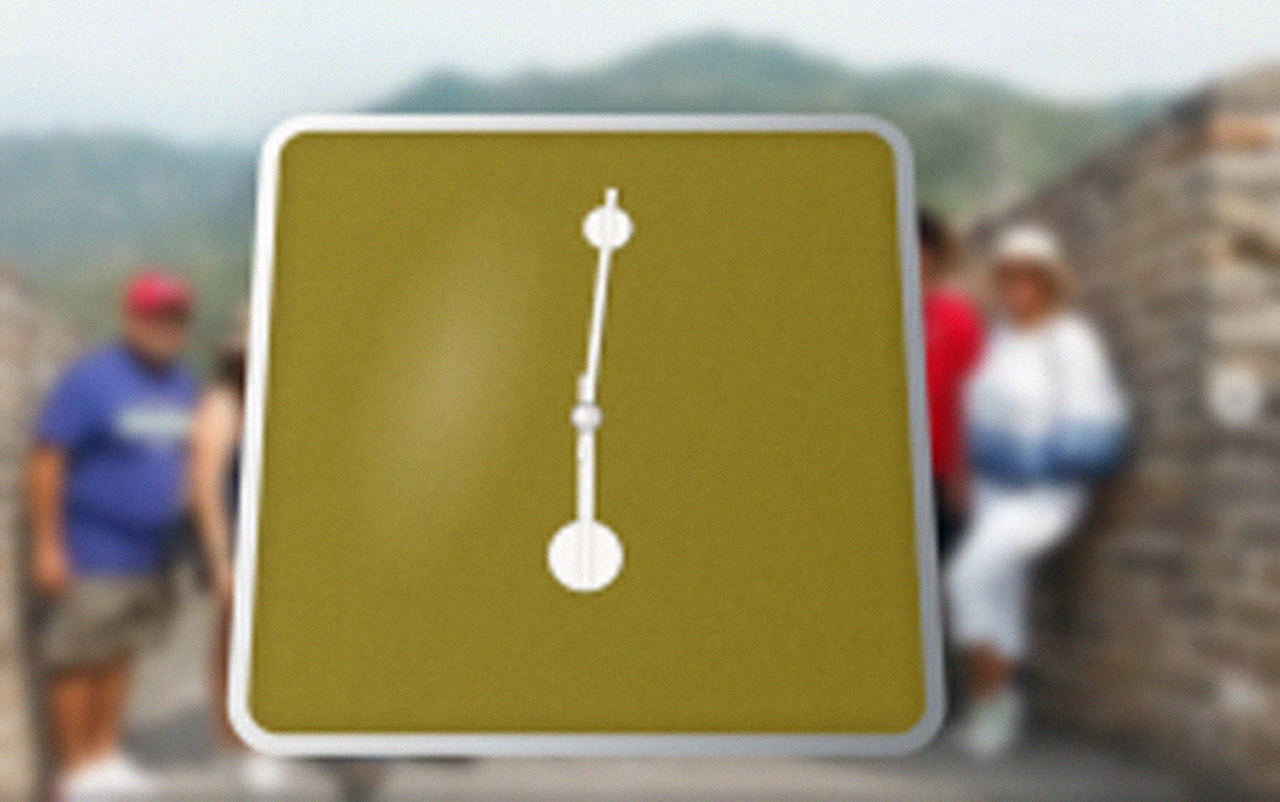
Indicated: **6:01**
